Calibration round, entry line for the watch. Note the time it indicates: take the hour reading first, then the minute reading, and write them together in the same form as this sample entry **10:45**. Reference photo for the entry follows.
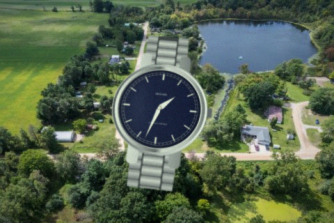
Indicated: **1:33**
